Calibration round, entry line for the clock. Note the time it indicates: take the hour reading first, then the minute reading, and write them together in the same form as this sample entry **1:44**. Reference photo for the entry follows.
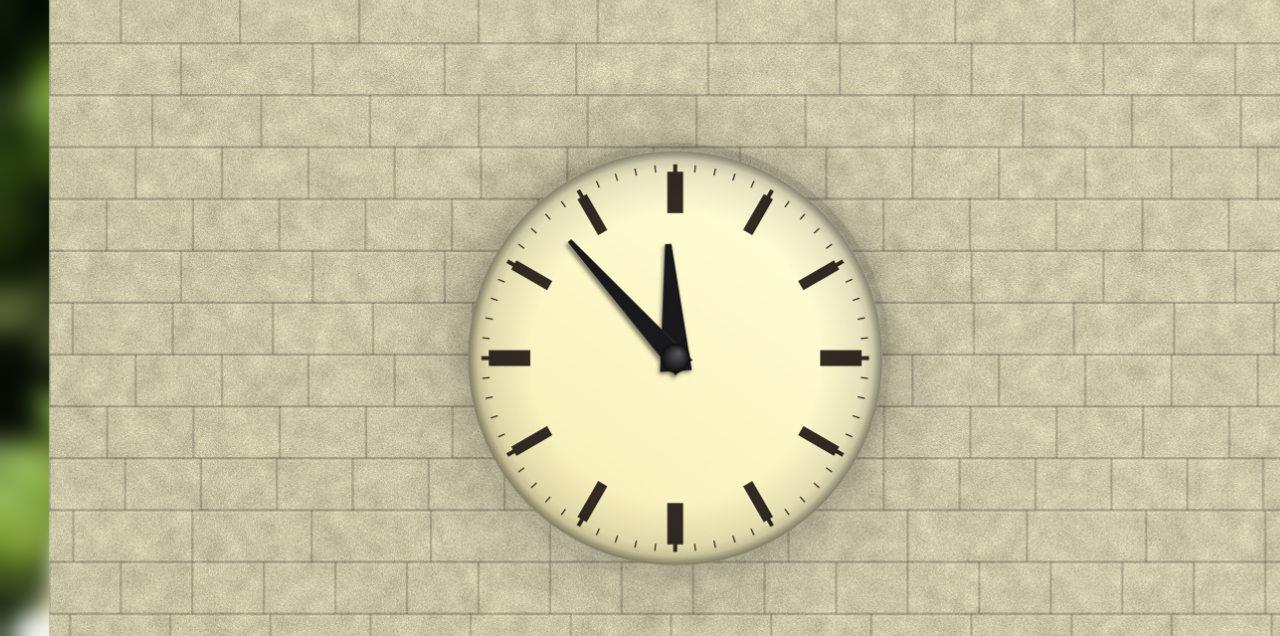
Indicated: **11:53**
